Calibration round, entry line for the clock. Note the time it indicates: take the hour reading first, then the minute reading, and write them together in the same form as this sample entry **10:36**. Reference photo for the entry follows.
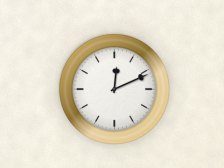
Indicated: **12:11**
